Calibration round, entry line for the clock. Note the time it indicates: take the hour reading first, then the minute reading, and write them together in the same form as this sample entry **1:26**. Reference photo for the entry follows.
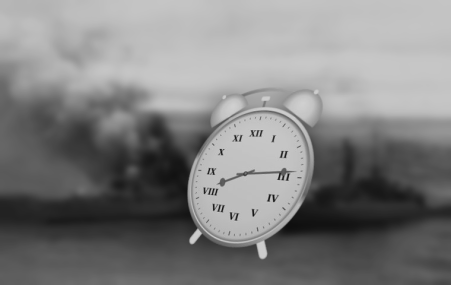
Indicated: **8:14**
